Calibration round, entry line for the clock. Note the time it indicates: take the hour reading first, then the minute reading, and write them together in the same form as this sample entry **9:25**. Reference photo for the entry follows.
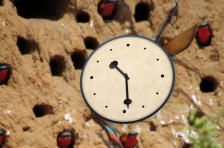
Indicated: **10:29**
